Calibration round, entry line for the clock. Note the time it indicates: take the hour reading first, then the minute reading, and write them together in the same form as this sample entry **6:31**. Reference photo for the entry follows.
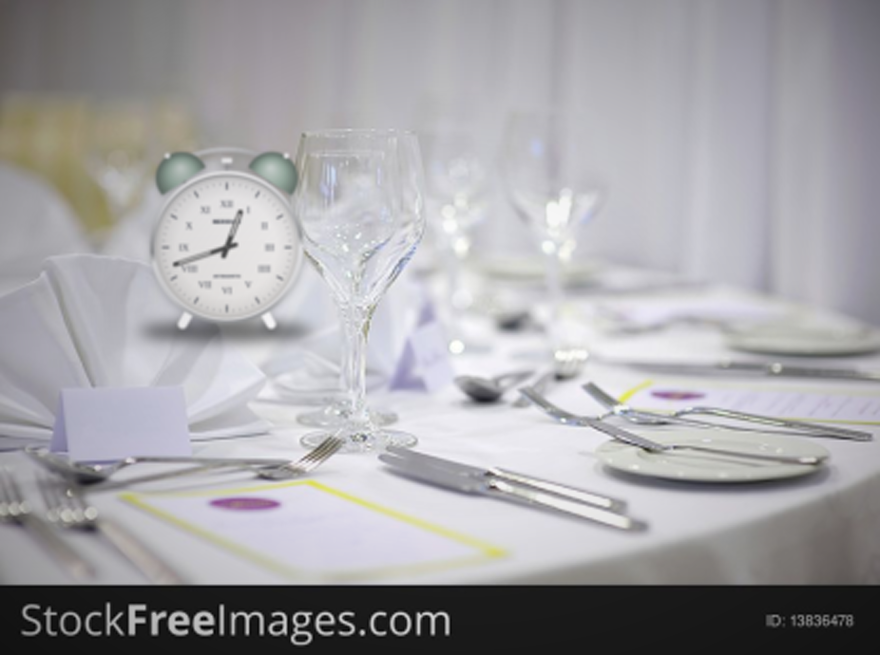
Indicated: **12:42**
